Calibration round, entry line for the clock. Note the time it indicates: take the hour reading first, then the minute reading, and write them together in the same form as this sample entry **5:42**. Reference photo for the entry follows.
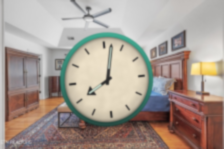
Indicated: **8:02**
